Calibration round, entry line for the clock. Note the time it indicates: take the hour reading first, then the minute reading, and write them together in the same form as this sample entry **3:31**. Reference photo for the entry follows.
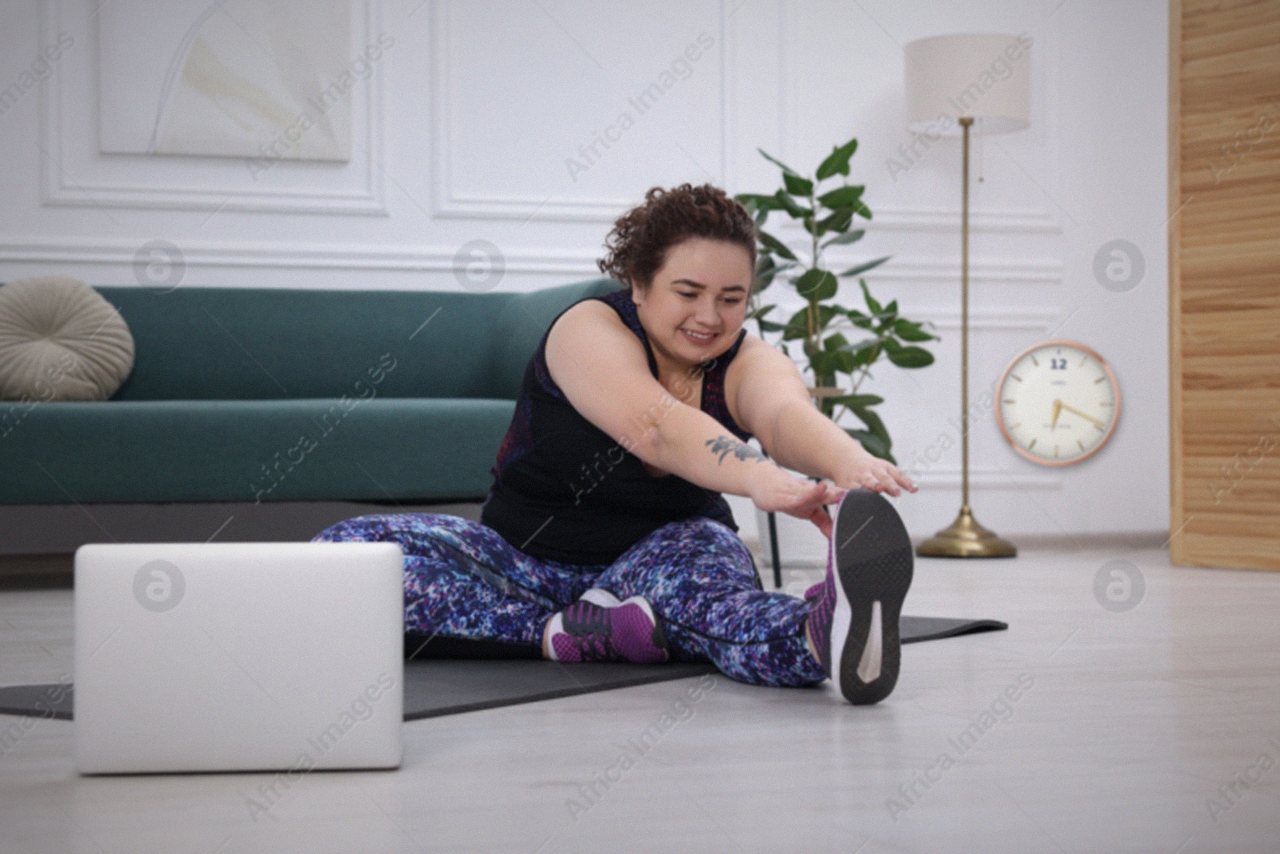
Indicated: **6:19**
